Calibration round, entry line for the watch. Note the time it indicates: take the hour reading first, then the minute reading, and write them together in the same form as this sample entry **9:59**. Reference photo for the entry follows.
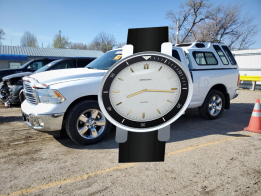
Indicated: **8:16**
